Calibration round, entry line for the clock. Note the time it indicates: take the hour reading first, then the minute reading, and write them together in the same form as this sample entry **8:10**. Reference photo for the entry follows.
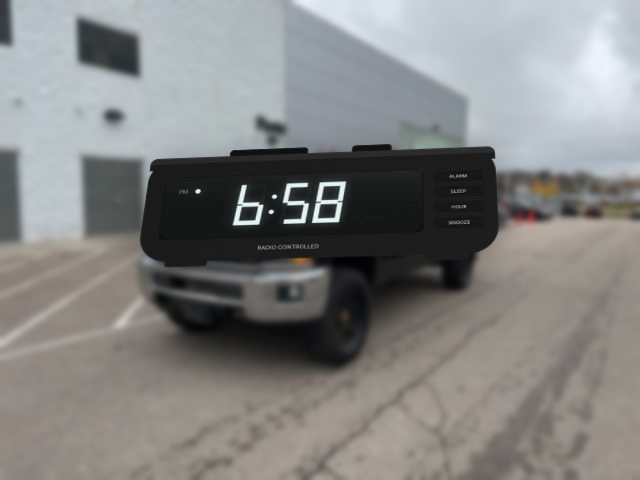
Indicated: **6:58**
